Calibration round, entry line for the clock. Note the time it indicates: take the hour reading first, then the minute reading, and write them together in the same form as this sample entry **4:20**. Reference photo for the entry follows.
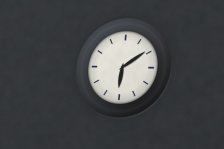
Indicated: **6:09**
